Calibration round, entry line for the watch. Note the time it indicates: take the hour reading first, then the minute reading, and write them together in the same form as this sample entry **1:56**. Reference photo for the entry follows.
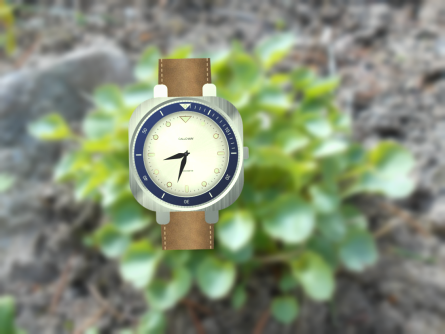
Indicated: **8:33**
